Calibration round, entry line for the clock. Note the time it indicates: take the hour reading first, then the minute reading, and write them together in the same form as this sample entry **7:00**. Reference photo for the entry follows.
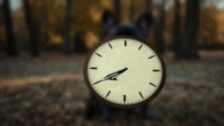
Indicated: **7:40**
